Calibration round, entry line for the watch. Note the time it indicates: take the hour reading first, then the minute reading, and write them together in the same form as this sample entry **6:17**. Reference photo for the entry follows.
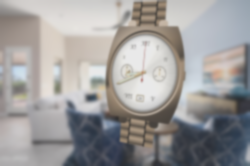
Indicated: **8:41**
